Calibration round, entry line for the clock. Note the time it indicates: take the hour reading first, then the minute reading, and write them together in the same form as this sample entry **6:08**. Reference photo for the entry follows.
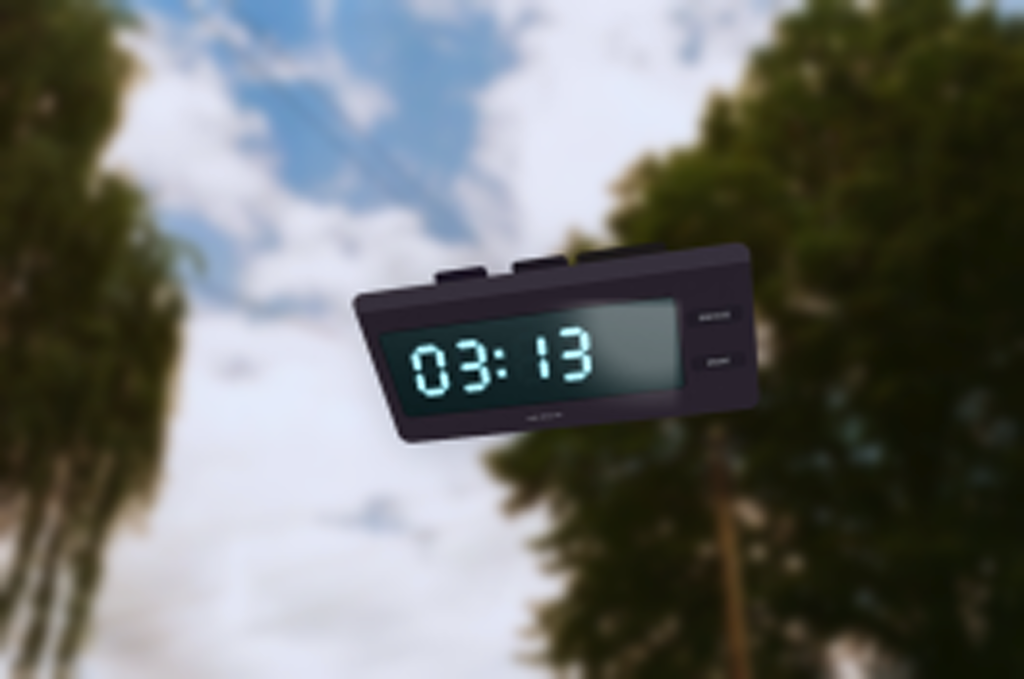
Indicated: **3:13**
